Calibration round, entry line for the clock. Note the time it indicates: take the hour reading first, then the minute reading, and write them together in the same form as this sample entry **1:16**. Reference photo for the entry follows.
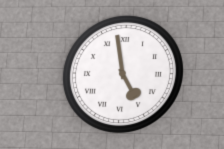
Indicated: **4:58**
